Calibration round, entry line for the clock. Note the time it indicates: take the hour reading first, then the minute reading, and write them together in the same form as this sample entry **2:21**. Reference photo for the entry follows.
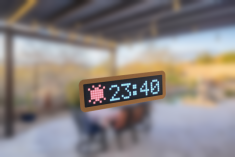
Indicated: **23:40**
